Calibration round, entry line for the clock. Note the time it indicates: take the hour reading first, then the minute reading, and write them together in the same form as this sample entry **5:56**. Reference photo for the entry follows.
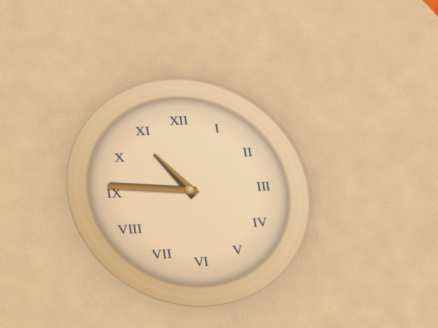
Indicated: **10:46**
